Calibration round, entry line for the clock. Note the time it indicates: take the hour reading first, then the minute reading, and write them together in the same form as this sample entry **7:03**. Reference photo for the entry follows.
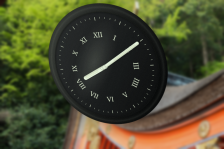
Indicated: **8:10**
